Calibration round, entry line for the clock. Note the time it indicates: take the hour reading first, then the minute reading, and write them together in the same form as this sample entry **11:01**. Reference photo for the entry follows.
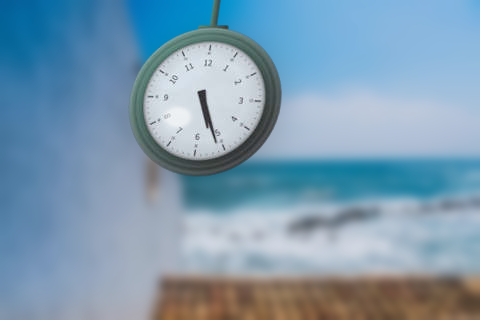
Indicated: **5:26**
